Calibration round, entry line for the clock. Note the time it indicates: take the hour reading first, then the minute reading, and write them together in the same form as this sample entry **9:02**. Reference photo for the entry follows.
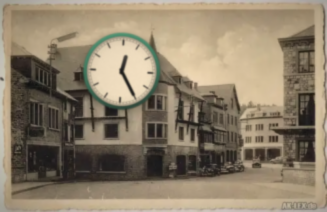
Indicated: **12:25**
